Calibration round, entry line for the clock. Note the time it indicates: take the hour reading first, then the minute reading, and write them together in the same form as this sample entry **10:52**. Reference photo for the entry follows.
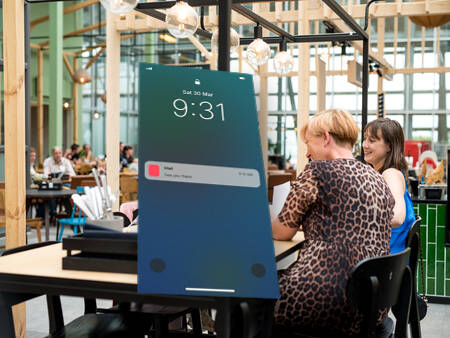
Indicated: **9:31**
